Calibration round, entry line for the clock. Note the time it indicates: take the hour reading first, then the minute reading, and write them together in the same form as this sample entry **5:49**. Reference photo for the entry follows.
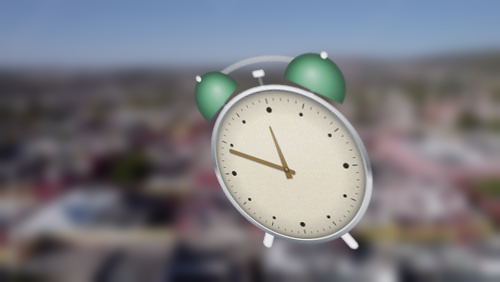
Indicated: **11:49**
